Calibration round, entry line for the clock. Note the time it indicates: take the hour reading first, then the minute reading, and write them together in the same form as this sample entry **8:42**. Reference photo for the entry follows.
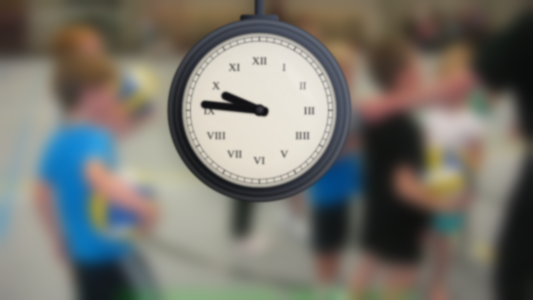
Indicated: **9:46**
